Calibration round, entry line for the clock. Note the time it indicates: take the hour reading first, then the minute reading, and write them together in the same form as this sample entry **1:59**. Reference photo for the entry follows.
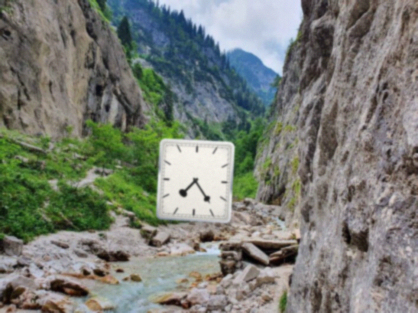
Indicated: **7:24**
